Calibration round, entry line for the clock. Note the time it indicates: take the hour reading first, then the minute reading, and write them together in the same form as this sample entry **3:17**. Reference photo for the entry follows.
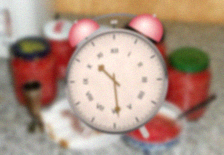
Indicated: **10:29**
